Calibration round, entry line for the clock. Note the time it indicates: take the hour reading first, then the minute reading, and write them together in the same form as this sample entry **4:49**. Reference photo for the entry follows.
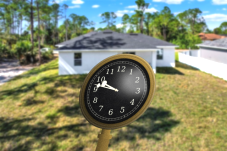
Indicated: **9:47**
